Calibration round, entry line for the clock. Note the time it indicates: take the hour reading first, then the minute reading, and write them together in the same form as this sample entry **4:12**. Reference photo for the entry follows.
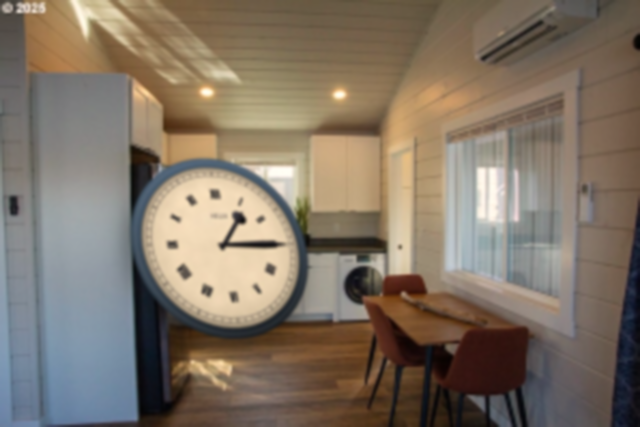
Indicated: **1:15**
